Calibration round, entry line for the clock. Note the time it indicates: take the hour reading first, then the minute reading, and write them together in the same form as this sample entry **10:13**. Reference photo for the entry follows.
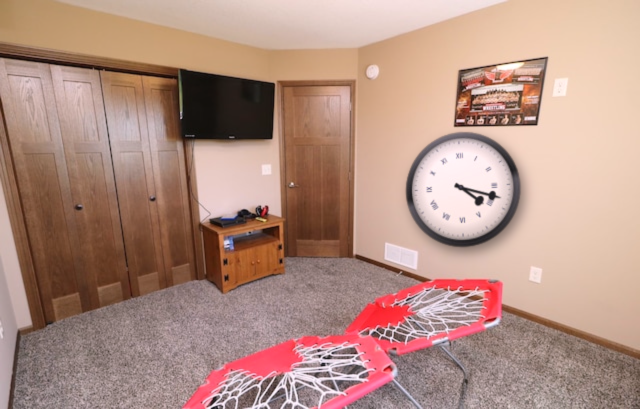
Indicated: **4:18**
